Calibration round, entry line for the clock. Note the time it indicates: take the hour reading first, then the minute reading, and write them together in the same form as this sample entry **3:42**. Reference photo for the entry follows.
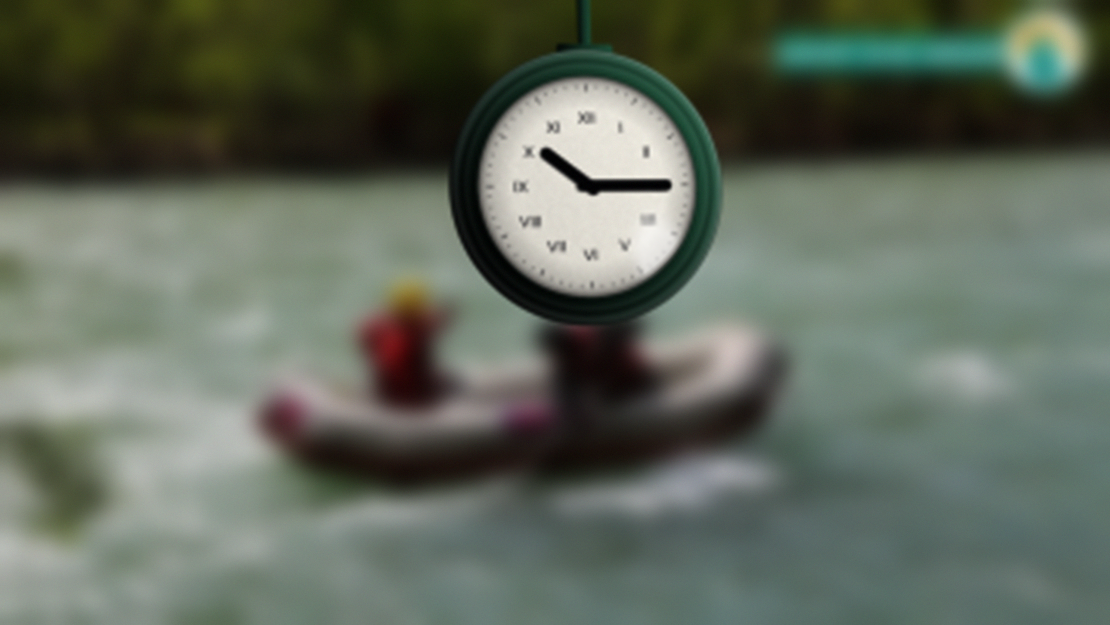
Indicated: **10:15**
